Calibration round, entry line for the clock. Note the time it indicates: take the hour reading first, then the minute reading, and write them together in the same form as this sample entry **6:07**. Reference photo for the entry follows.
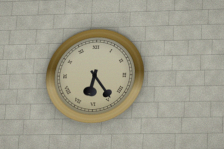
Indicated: **6:24**
